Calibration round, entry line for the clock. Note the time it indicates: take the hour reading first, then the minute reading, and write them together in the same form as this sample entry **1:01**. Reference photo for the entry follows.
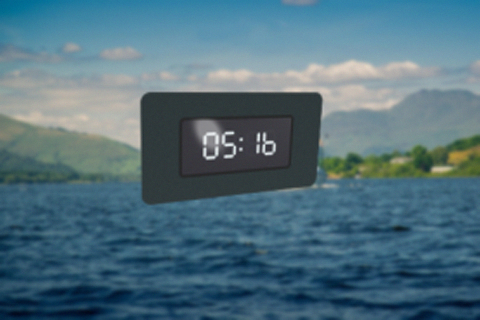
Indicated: **5:16**
